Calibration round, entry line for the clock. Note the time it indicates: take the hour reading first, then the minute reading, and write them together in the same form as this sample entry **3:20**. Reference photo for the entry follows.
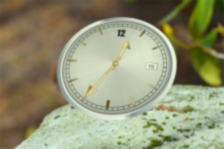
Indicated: **12:35**
